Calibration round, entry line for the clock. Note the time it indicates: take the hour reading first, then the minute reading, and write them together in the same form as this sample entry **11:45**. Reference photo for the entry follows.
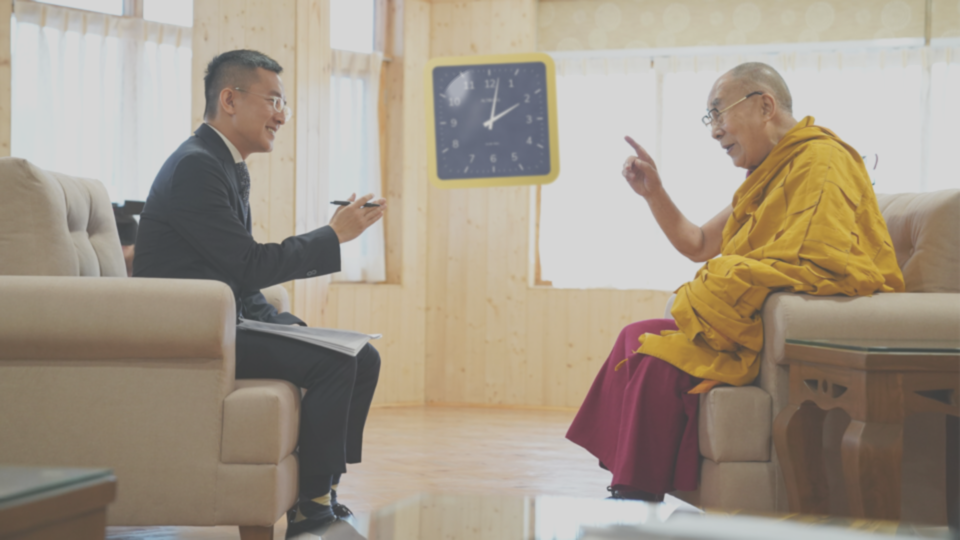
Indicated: **2:02**
